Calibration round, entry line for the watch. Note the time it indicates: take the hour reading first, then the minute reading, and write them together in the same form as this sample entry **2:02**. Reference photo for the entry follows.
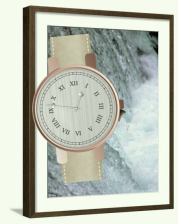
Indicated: **12:47**
